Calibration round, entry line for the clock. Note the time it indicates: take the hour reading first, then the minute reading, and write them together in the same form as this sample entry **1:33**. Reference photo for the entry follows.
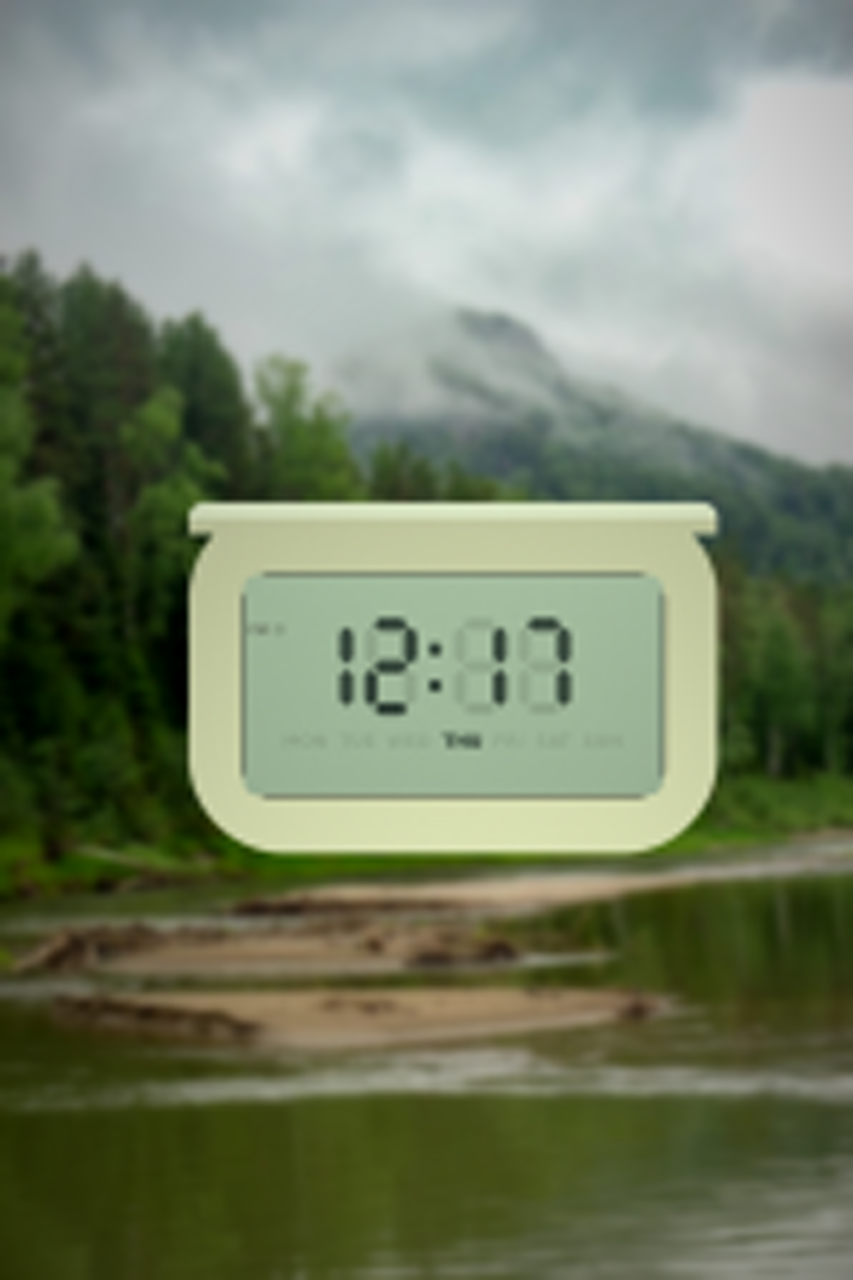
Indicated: **12:17**
